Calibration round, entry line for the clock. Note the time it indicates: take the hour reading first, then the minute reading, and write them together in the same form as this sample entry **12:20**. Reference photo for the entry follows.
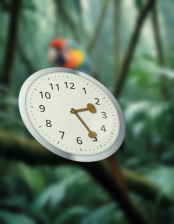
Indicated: **2:25**
